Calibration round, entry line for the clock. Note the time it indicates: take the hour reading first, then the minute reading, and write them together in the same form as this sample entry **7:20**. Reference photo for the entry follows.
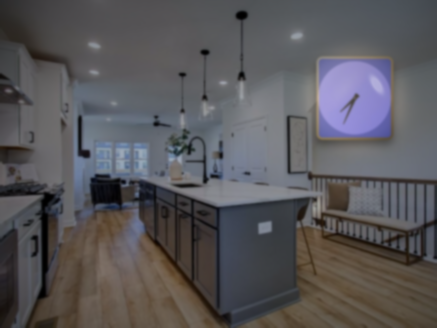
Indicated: **7:34**
